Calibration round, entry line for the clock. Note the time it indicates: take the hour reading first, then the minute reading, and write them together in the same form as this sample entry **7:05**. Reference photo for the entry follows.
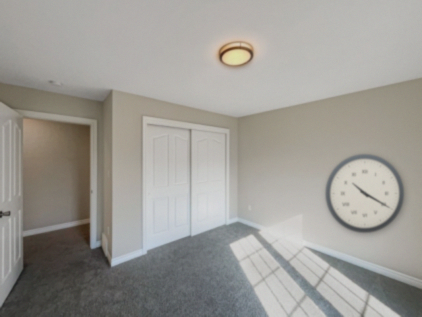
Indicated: **10:20**
